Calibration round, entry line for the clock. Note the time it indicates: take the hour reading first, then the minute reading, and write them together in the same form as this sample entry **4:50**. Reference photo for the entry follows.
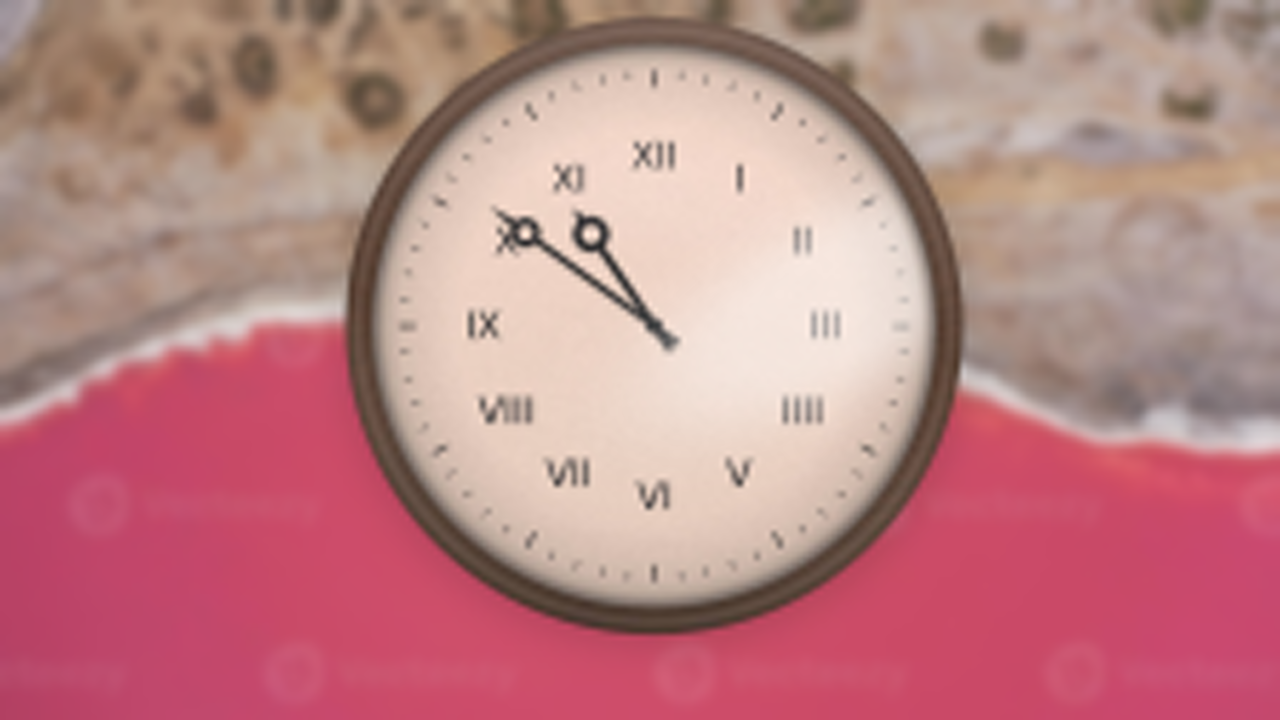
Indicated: **10:51**
